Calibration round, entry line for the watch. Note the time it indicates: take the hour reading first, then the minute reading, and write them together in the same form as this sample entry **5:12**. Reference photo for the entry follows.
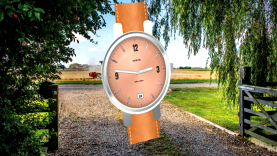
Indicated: **2:47**
